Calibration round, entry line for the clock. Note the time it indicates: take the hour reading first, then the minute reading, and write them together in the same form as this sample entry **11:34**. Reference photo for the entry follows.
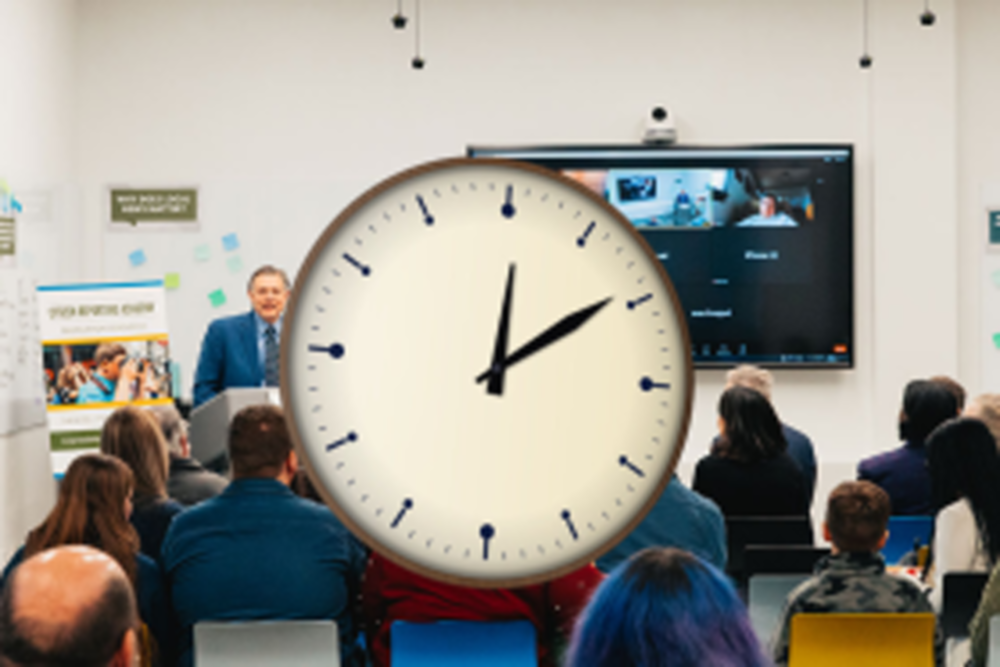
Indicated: **12:09**
